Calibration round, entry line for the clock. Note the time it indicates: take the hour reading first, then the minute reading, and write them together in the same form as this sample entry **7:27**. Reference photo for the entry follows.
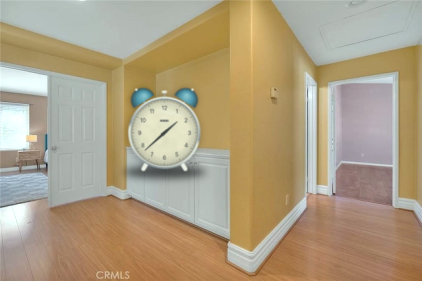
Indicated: **1:38**
